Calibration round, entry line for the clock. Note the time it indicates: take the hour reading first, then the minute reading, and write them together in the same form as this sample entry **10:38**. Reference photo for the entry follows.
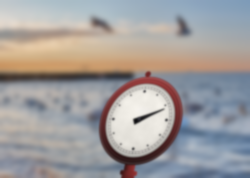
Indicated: **2:11**
